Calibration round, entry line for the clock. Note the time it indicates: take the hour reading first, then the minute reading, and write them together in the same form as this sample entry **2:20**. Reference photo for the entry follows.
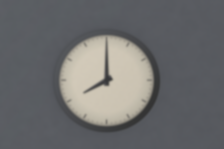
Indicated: **8:00**
